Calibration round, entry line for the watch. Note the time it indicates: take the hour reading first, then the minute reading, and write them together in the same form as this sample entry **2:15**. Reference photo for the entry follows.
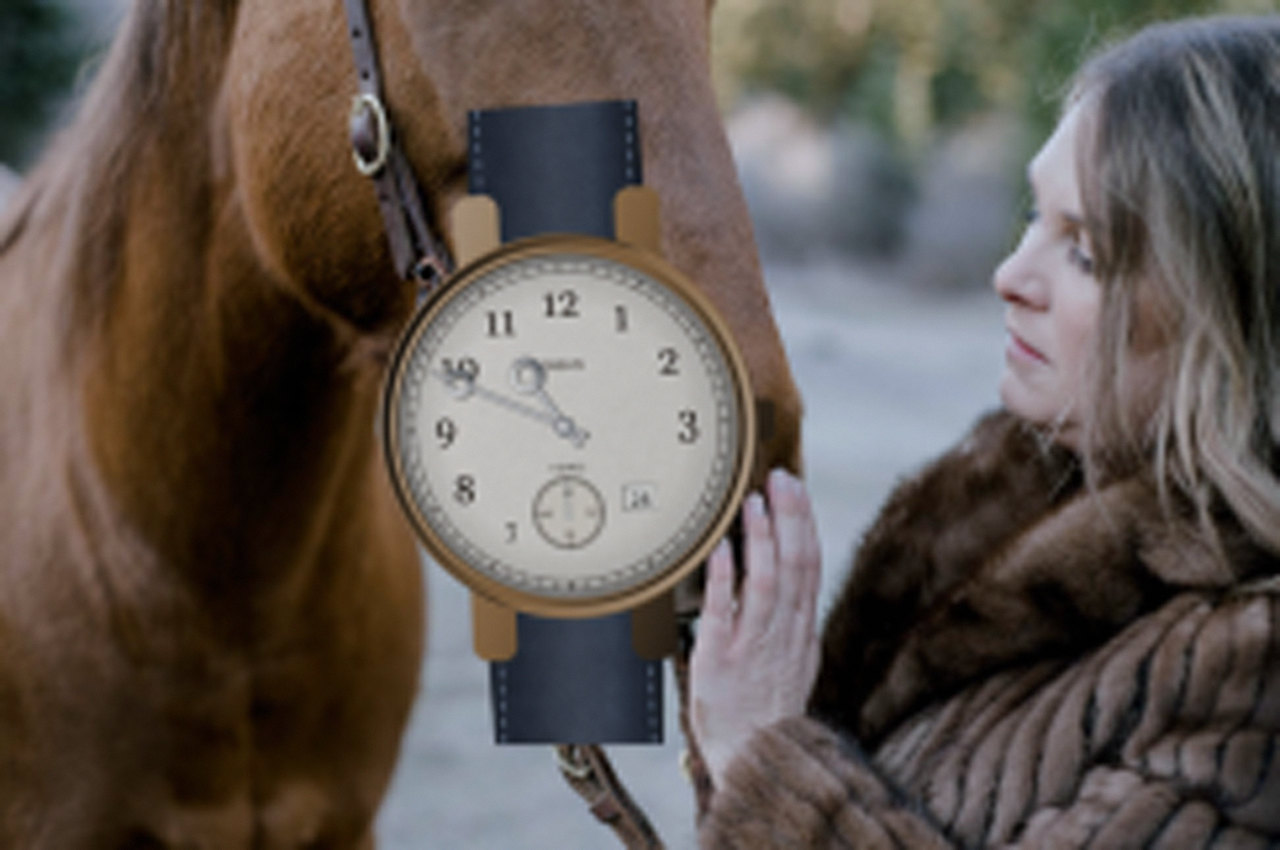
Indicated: **10:49**
